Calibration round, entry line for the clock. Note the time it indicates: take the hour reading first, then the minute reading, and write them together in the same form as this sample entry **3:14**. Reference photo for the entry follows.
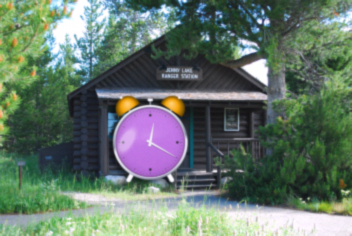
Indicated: **12:20**
